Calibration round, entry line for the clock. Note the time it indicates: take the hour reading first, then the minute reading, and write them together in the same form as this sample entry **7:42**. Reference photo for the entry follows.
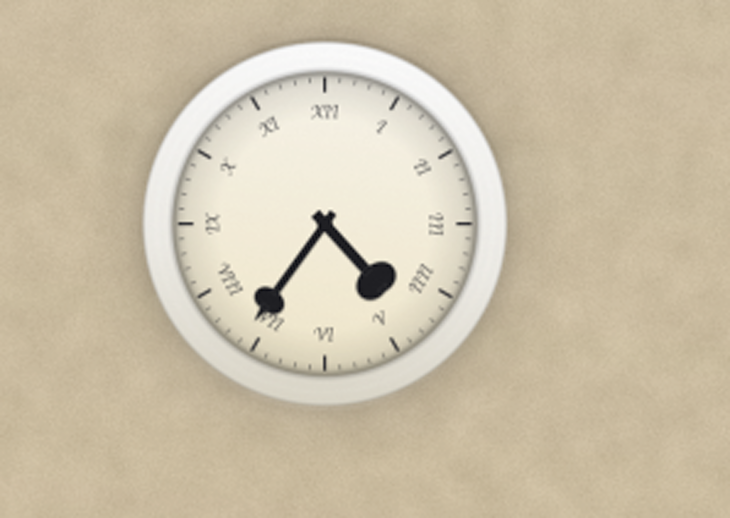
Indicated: **4:36**
